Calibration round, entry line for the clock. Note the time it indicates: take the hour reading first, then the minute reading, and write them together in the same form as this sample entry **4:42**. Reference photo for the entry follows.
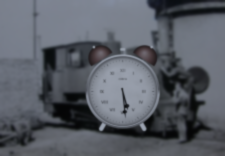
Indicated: **5:29**
